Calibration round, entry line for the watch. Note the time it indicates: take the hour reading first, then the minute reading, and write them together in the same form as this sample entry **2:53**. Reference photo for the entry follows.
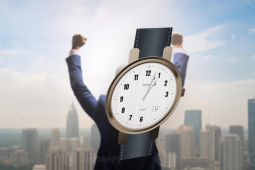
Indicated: **1:03**
